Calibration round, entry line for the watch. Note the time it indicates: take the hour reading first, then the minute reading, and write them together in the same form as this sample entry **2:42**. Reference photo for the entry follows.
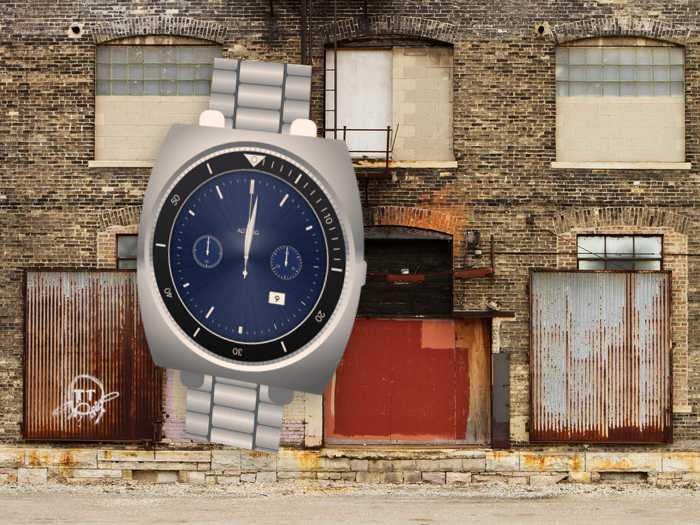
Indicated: **12:01**
